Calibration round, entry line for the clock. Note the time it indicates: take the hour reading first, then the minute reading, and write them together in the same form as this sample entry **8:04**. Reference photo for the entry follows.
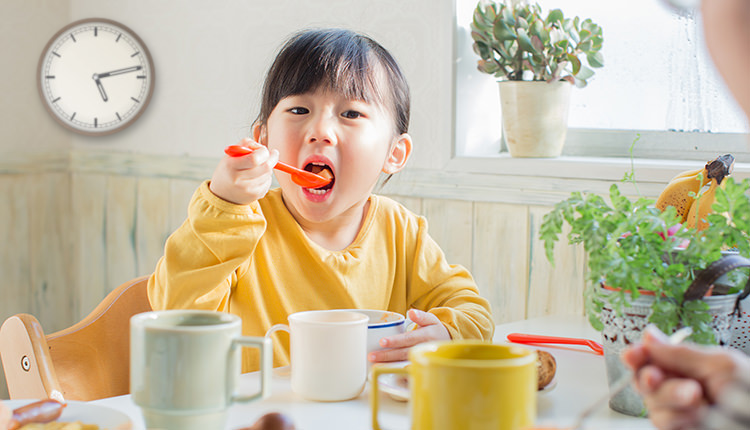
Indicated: **5:13**
